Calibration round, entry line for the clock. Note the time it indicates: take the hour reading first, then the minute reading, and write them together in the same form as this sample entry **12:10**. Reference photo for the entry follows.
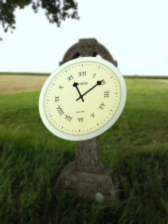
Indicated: **11:09**
